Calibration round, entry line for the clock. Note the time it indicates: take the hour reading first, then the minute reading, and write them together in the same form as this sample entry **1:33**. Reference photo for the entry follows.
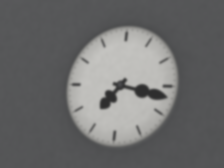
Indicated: **7:17**
